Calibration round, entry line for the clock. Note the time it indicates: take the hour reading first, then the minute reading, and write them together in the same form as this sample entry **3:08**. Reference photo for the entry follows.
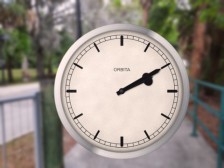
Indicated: **2:10**
